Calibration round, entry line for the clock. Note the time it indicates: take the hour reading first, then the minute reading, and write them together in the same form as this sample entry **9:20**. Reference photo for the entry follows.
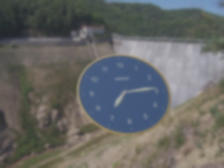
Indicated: **7:14**
